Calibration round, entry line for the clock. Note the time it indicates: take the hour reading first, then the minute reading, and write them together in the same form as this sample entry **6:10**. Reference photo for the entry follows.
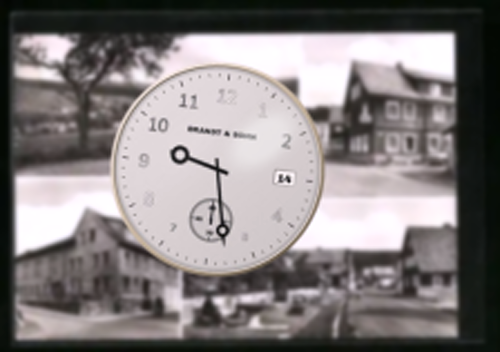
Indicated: **9:28**
